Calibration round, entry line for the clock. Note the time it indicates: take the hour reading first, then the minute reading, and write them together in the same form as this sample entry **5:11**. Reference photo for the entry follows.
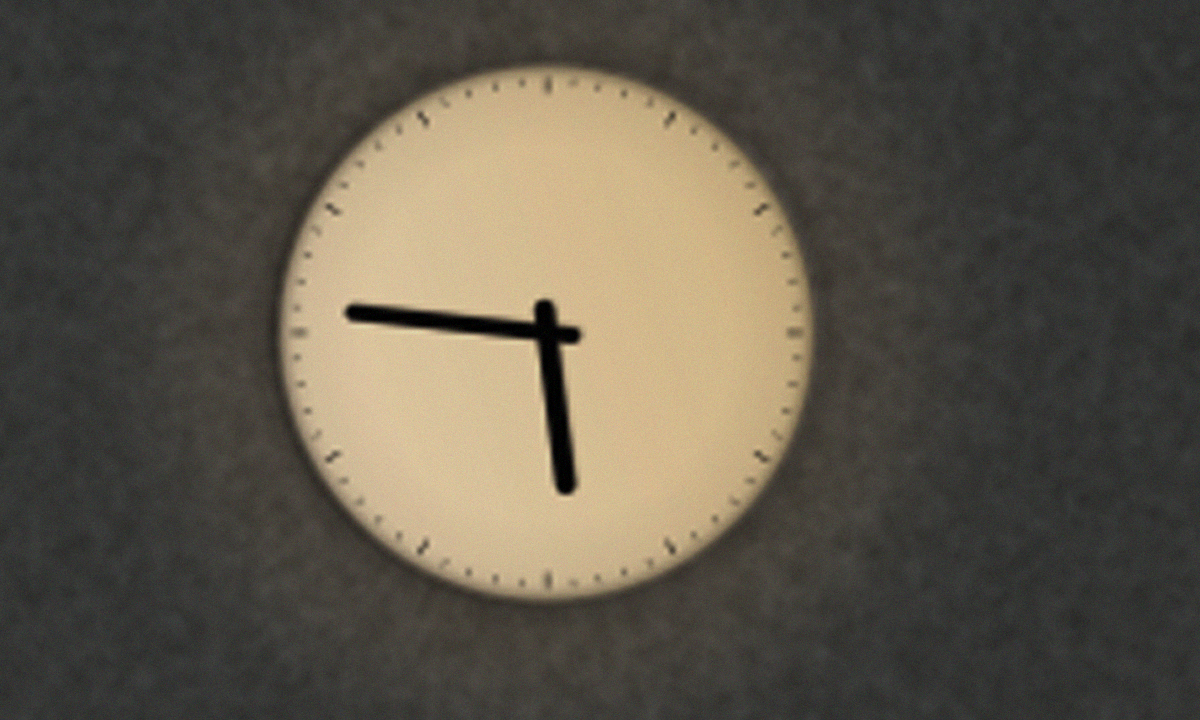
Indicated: **5:46**
